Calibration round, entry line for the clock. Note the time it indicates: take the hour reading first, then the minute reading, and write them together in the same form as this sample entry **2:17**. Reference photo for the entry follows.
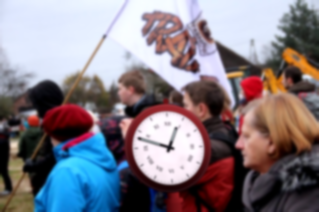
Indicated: **12:48**
